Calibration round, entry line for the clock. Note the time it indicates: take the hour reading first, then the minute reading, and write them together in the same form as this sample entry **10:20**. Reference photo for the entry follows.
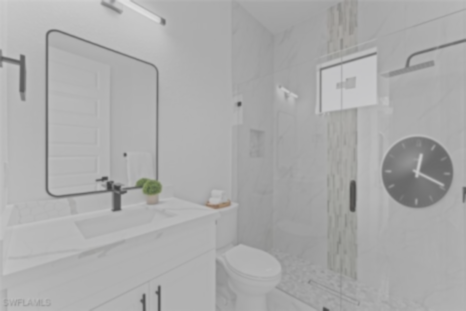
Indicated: **12:19**
